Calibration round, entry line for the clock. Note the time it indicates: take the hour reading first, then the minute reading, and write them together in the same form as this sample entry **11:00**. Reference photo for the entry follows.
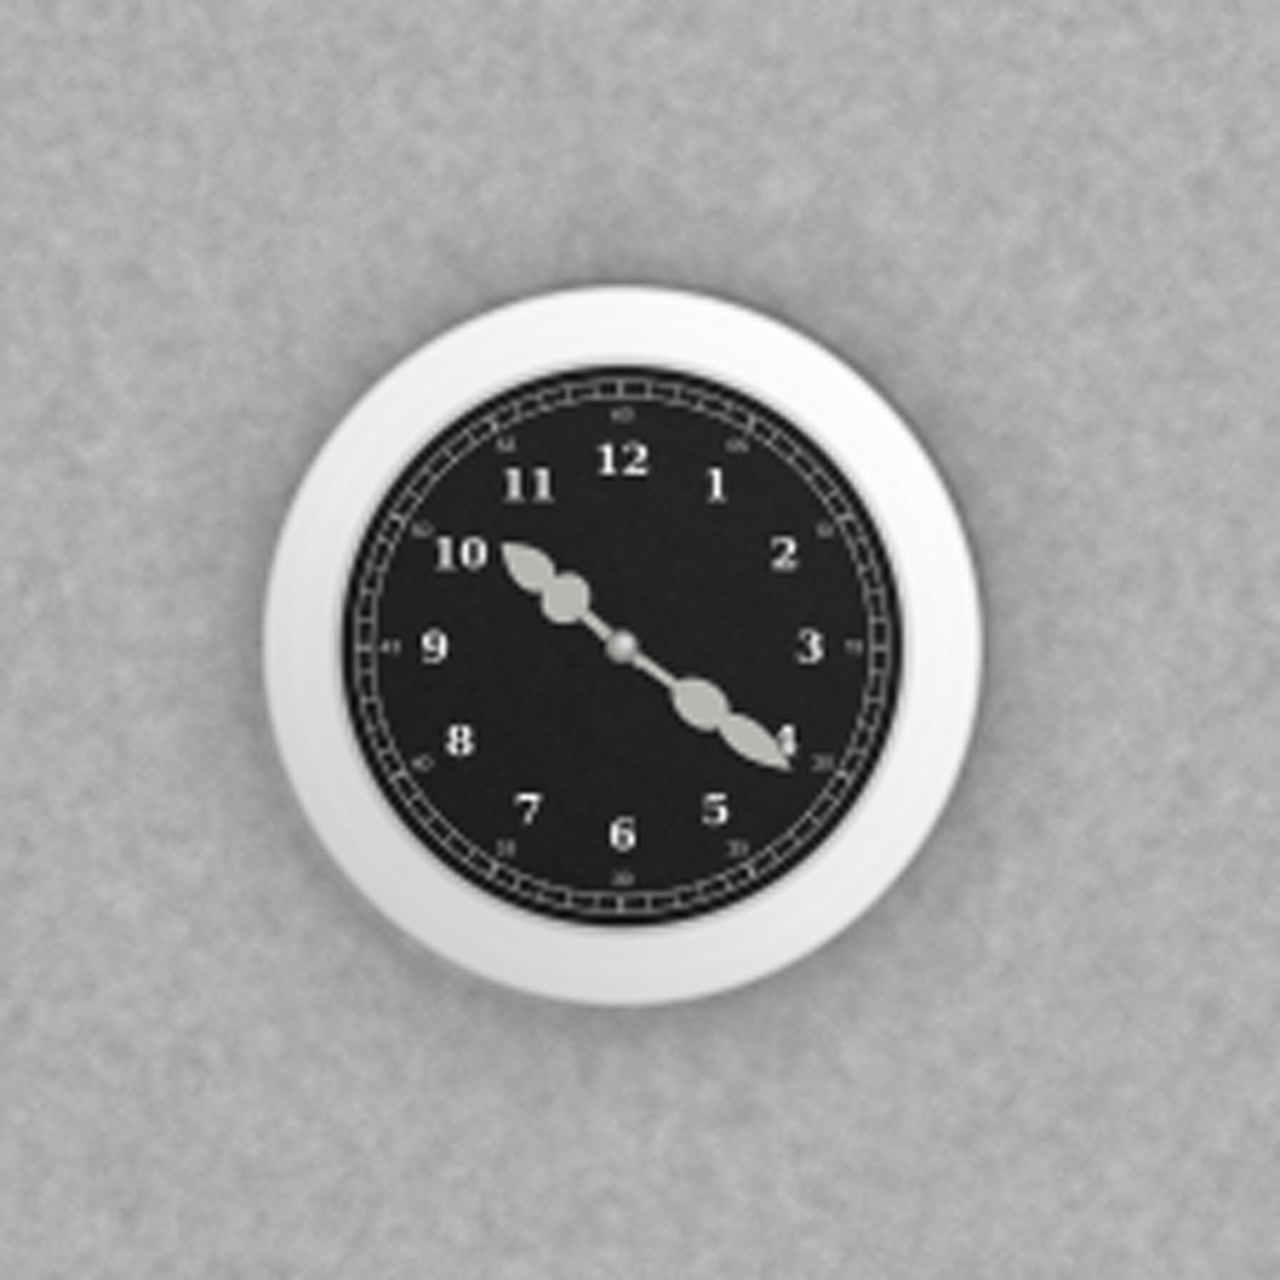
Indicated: **10:21**
